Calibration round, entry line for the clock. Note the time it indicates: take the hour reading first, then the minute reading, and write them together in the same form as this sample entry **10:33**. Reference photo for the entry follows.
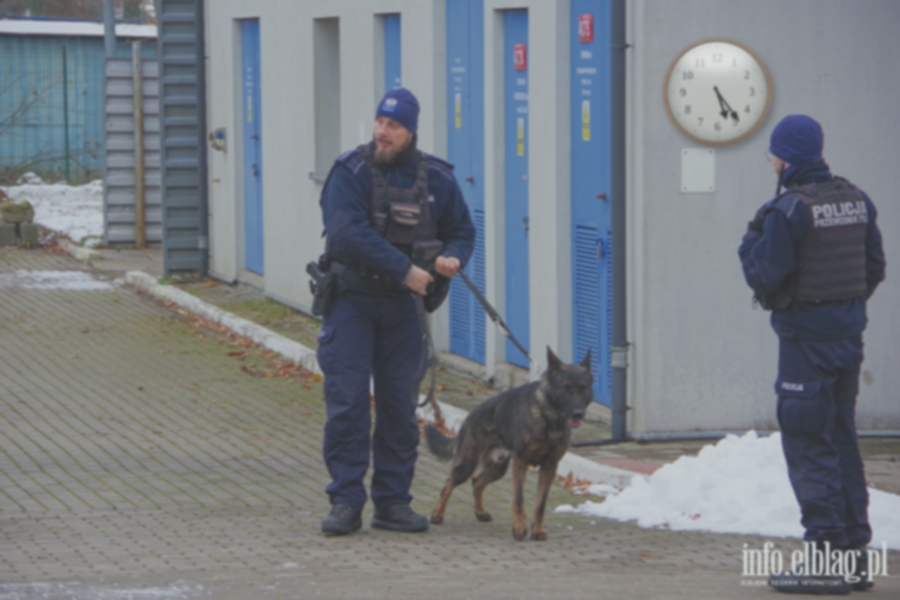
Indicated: **5:24**
